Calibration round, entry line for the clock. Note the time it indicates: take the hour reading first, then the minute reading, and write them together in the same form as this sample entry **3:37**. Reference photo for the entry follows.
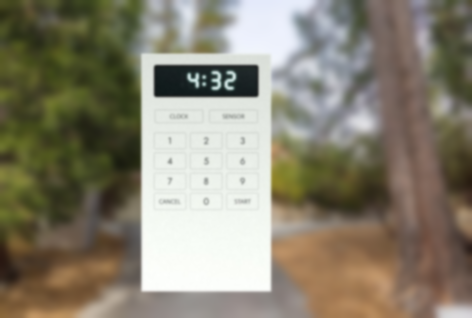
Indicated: **4:32**
